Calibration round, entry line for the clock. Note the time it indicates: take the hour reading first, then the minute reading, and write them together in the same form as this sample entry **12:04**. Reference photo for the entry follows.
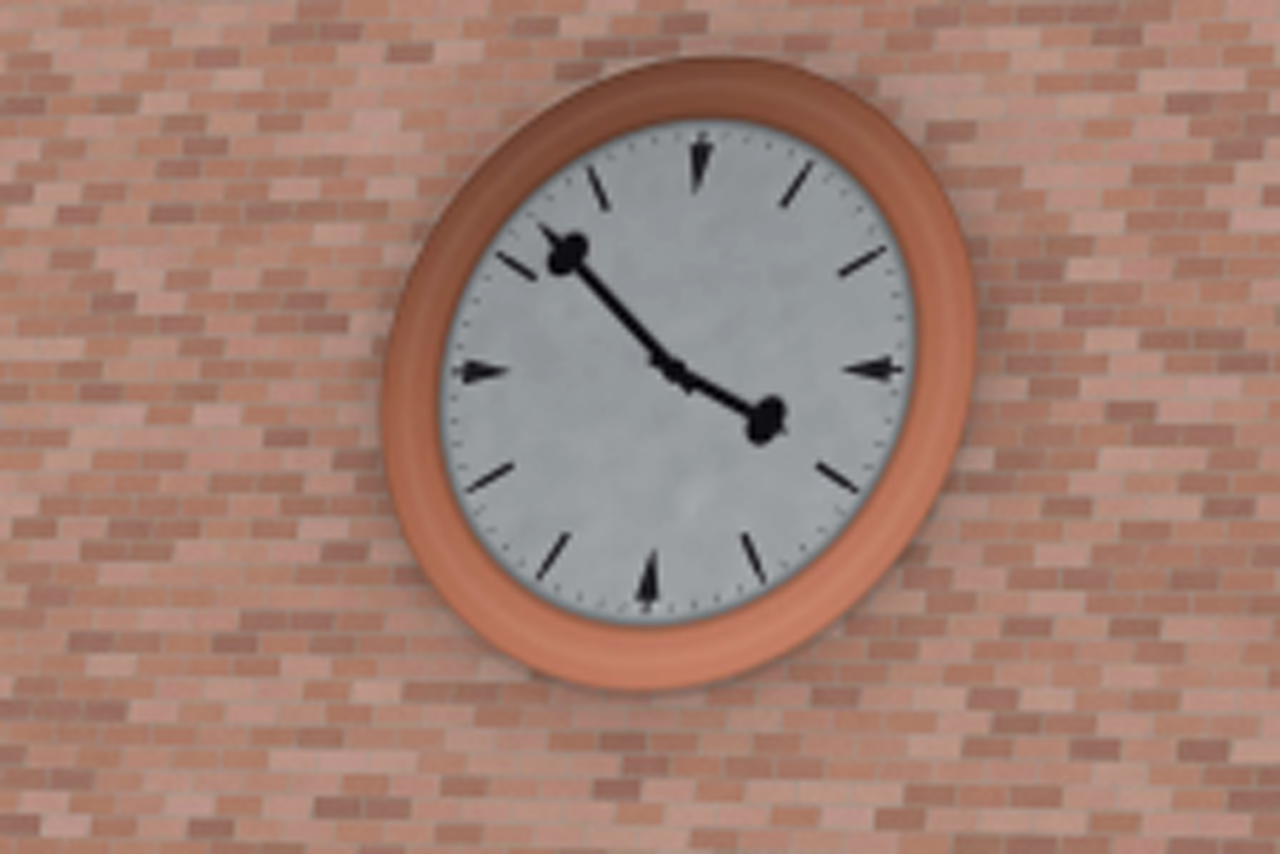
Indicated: **3:52**
